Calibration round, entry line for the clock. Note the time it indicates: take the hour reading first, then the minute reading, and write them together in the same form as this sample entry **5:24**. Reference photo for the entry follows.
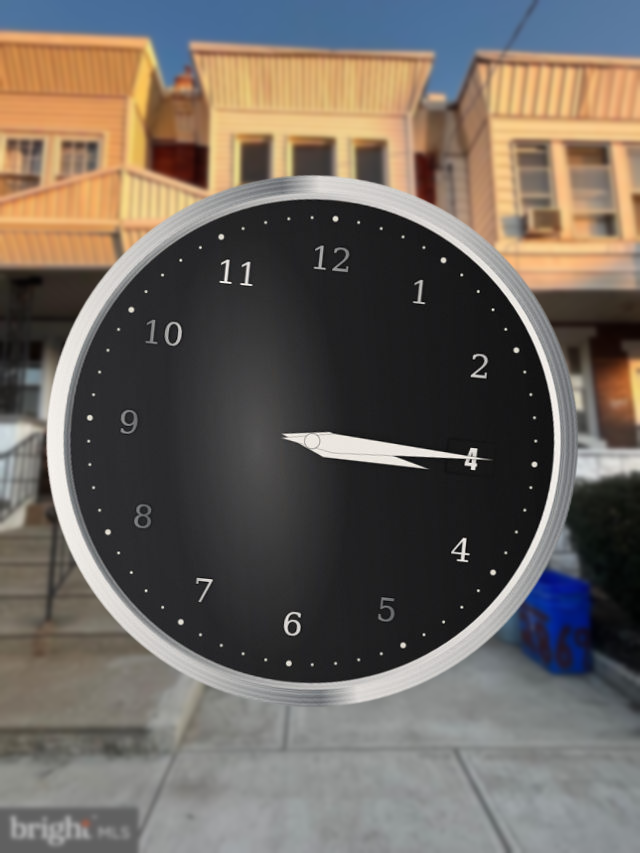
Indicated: **3:15**
